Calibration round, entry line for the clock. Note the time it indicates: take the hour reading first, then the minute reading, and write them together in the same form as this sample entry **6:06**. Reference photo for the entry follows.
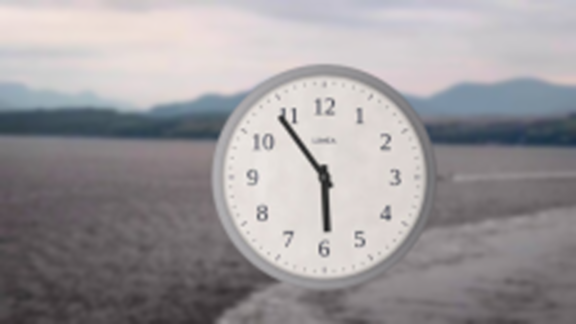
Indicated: **5:54**
